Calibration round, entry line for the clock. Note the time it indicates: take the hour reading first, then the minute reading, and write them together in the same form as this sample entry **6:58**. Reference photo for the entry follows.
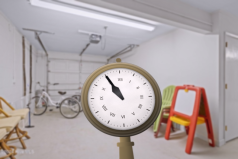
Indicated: **10:55**
